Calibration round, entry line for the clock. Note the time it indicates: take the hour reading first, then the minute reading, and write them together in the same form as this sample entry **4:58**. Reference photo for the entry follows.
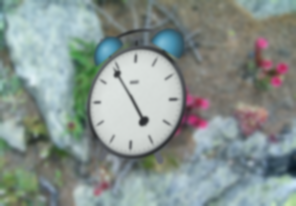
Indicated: **4:54**
